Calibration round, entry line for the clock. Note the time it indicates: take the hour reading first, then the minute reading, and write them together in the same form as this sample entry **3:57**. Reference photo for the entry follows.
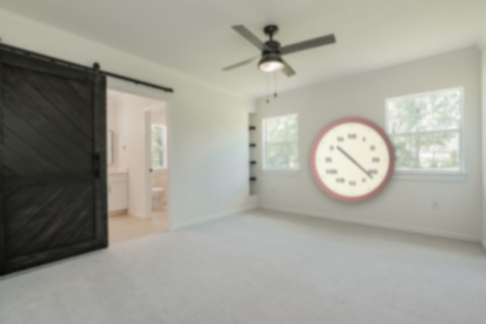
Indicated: **10:22**
